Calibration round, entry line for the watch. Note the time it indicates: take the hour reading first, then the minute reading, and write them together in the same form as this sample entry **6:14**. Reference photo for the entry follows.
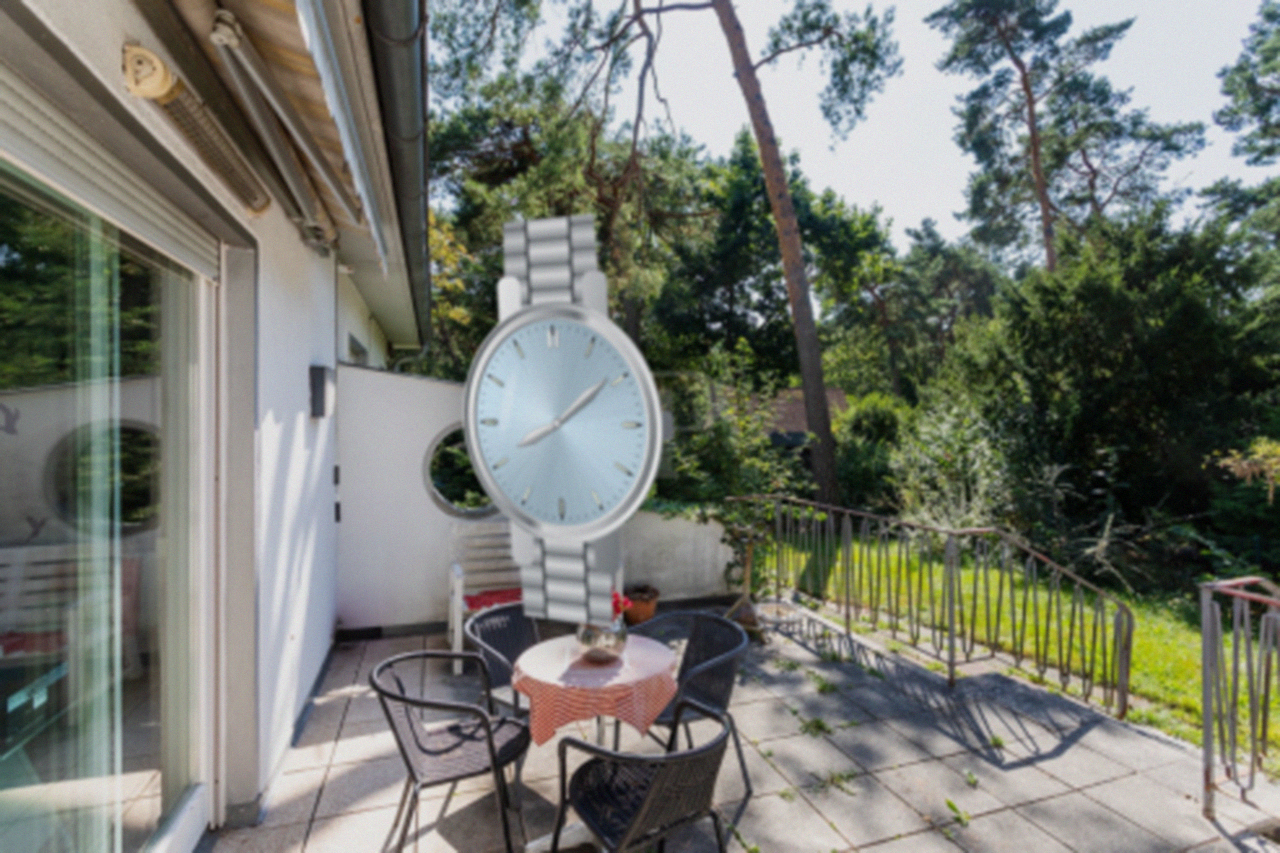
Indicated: **8:09**
